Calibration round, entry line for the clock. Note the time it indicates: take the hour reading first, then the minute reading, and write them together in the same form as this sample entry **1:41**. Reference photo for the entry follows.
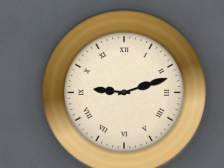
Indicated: **9:12**
